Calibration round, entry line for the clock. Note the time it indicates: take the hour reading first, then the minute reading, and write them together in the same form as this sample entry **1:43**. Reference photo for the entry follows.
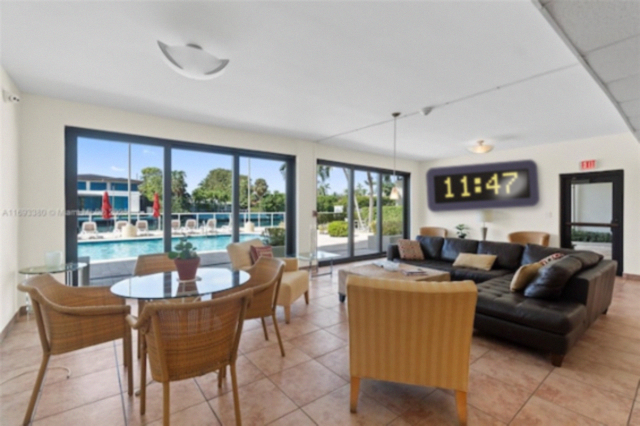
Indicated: **11:47**
